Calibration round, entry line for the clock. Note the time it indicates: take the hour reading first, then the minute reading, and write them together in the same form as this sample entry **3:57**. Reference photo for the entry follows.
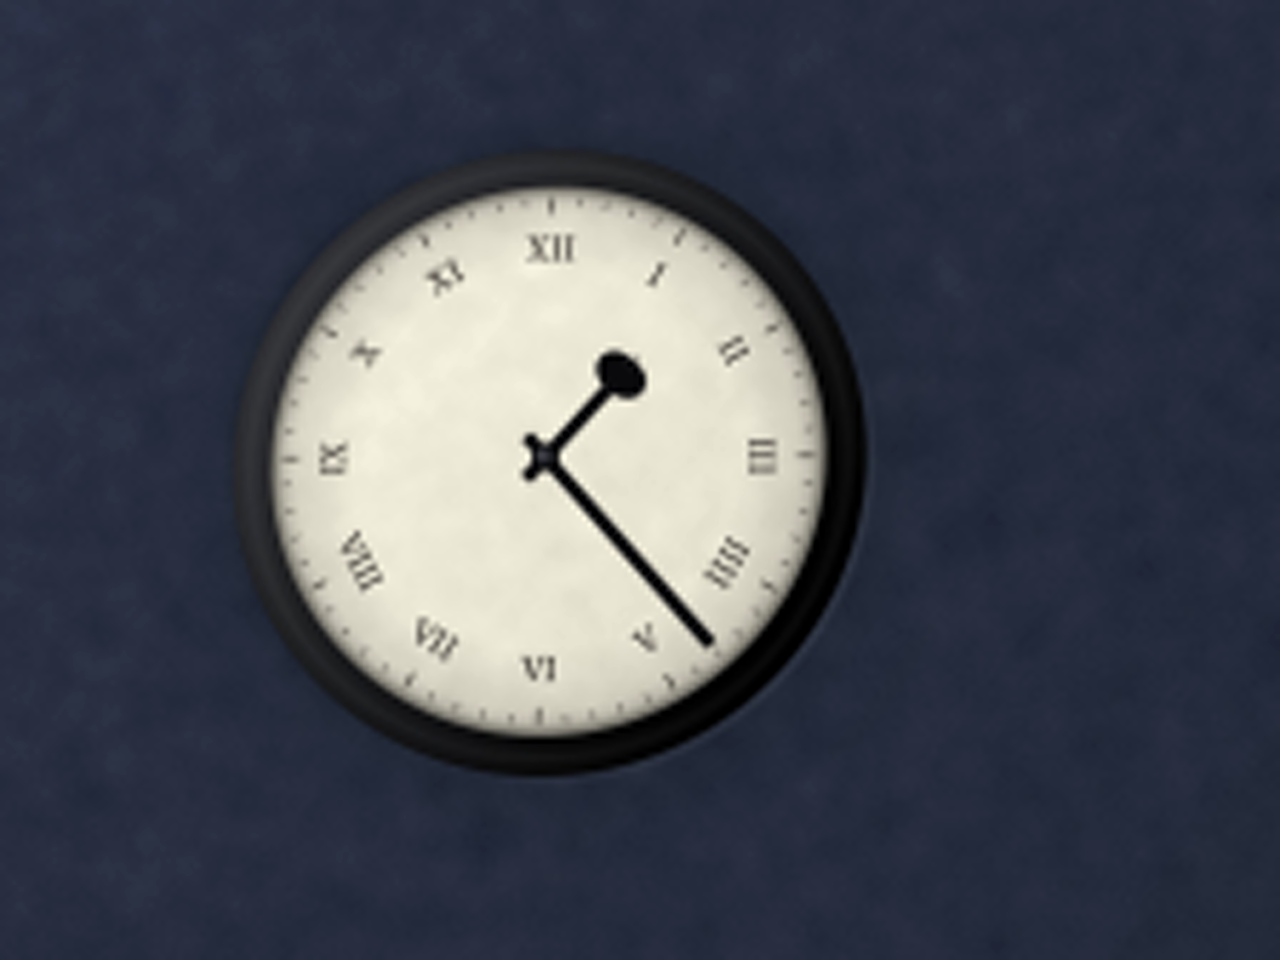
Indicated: **1:23**
